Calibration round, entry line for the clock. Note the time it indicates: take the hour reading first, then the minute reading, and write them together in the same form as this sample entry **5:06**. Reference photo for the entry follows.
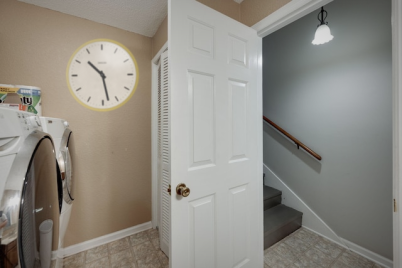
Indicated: **10:28**
